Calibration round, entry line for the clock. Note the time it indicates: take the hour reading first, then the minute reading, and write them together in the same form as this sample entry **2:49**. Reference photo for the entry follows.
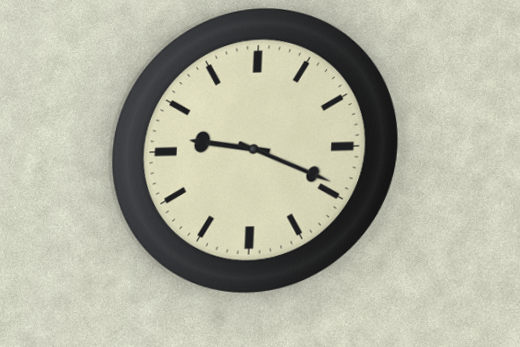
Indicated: **9:19**
